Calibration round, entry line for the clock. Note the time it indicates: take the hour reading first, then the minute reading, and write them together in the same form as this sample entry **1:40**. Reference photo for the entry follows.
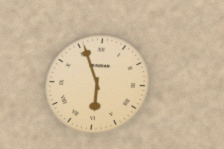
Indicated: **5:56**
